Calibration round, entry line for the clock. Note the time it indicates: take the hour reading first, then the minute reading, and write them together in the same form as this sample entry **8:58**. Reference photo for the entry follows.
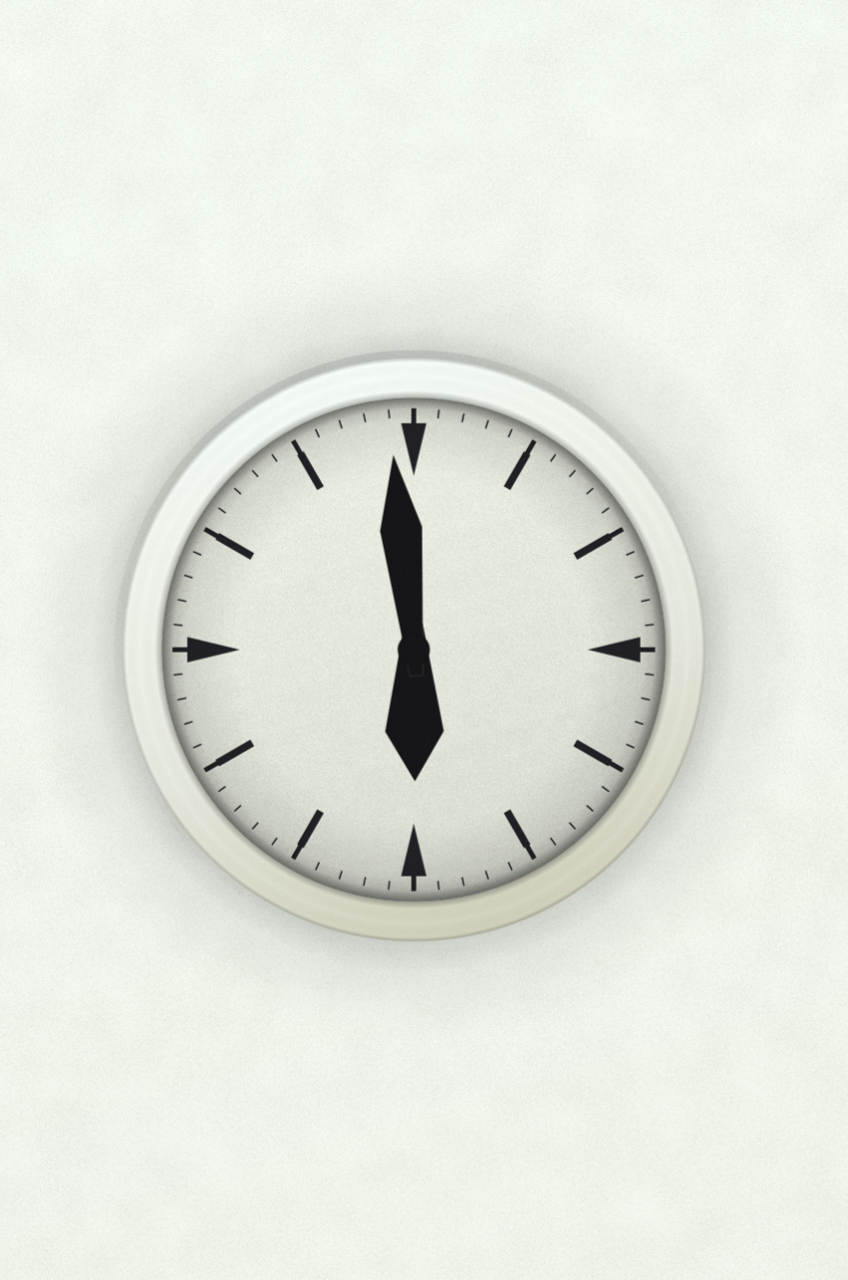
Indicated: **5:59**
